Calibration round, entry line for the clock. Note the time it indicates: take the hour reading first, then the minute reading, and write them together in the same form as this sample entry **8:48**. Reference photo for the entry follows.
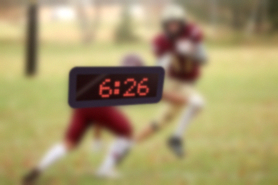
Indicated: **6:26**
